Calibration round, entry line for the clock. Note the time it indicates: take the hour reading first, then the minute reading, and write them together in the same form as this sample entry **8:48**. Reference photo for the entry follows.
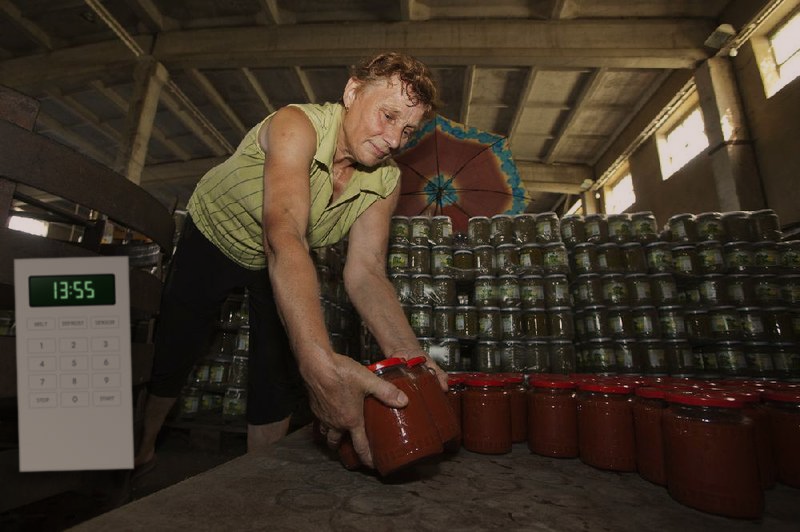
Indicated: **13:55**
